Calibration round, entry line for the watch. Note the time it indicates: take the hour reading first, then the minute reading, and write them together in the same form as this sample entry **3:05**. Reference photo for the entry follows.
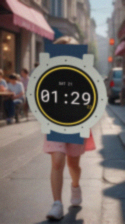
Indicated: **1:29**
